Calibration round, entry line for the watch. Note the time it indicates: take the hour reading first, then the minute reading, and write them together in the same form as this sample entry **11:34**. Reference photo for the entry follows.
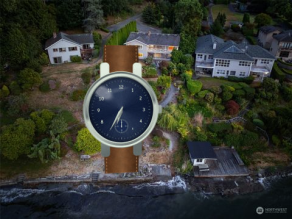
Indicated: **6:35**
